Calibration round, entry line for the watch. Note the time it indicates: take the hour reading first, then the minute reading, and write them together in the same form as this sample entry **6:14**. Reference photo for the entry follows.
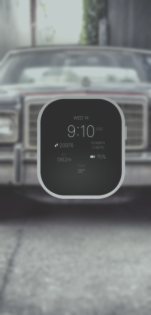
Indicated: **9:10**
